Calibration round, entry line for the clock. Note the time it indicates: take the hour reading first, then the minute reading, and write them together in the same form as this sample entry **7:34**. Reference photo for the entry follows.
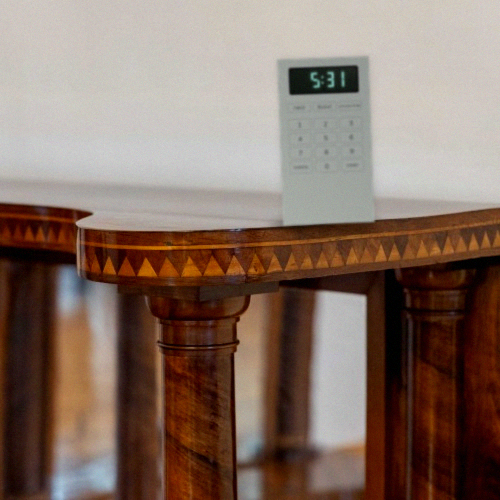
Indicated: **5:31**
